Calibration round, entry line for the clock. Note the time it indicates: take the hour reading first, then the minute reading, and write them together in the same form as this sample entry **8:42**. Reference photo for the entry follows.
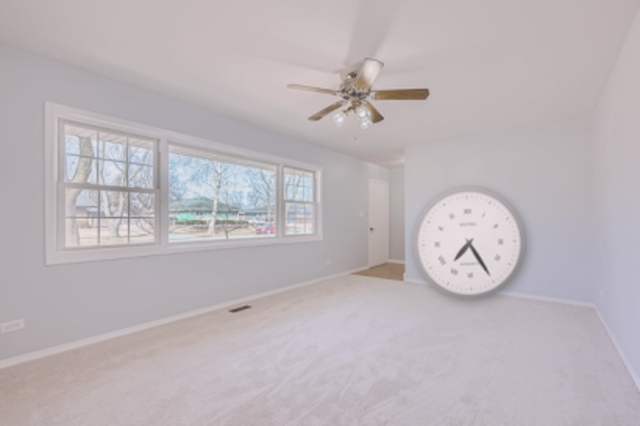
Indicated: **7:25**
